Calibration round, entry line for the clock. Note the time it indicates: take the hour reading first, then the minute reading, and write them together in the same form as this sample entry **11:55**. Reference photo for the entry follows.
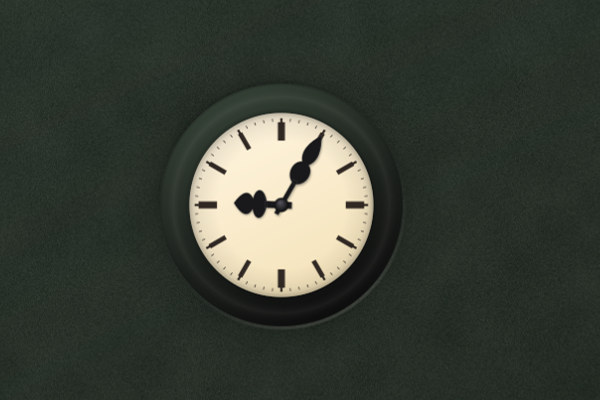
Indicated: **9:05**
